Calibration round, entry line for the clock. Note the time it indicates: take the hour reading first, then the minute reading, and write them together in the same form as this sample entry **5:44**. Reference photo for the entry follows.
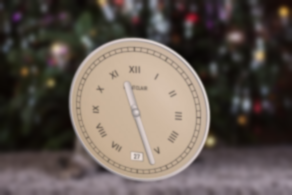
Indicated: **11:27**
